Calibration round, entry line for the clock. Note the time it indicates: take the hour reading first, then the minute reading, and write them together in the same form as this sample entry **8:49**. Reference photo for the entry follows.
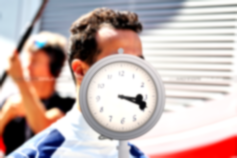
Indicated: **3:19**
